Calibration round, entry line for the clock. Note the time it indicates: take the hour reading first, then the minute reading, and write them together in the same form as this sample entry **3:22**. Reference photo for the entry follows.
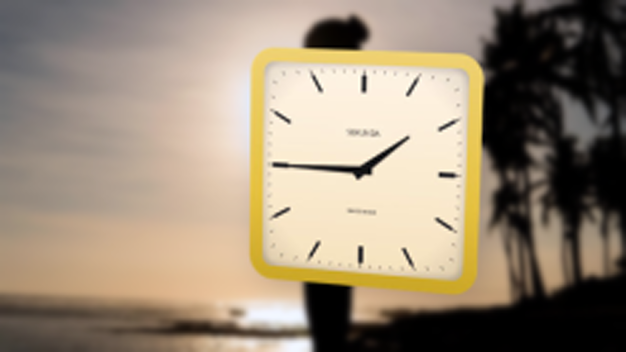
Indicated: **1:45**
